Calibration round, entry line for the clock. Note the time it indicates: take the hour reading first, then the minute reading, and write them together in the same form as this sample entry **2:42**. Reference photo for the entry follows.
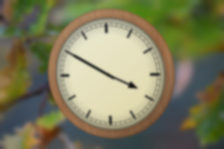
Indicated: **3:50**
